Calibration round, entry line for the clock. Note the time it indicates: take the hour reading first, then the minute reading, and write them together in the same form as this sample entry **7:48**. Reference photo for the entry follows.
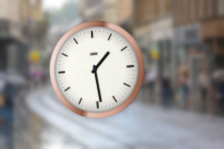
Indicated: **1:29**
